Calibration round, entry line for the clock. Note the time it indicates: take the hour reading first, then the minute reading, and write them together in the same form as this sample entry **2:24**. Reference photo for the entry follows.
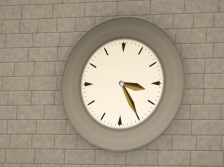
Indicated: **3:25**
